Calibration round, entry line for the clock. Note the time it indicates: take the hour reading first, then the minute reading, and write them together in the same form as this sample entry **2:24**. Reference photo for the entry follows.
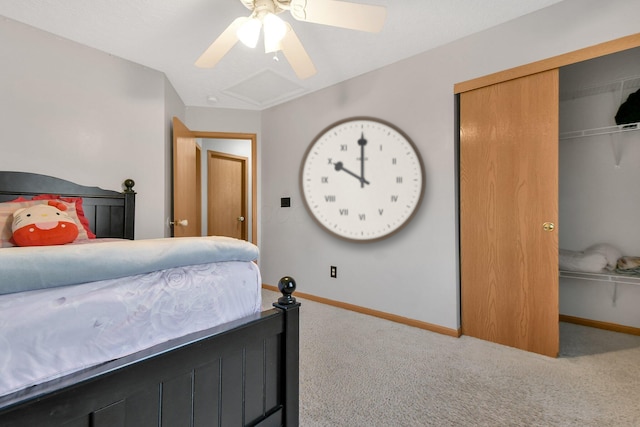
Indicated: **10:00**
